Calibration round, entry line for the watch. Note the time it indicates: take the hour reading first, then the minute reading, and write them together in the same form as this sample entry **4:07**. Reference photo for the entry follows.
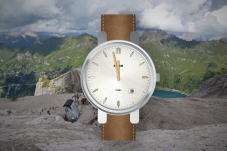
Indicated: **11:58**
